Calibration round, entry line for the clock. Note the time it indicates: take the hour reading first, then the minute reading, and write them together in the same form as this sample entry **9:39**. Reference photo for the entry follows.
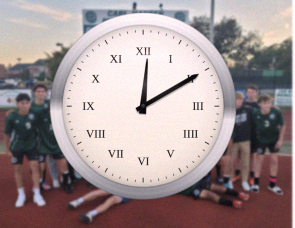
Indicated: **12:10**
